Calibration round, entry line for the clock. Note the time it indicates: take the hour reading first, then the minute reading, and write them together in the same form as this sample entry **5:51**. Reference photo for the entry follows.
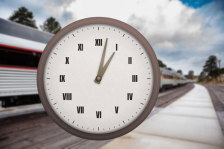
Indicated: **1:02**
